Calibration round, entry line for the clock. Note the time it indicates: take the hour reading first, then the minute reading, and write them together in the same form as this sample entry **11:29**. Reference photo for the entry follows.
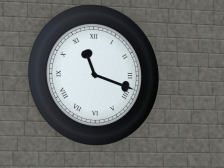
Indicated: **11:18**
